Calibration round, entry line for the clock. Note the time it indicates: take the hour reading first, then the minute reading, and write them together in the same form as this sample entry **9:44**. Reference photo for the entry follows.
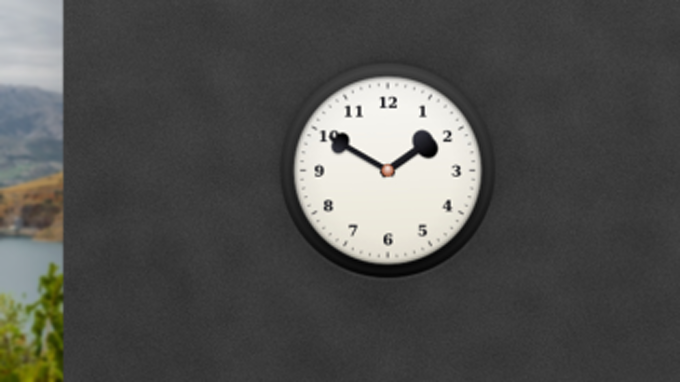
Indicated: **1:50**
